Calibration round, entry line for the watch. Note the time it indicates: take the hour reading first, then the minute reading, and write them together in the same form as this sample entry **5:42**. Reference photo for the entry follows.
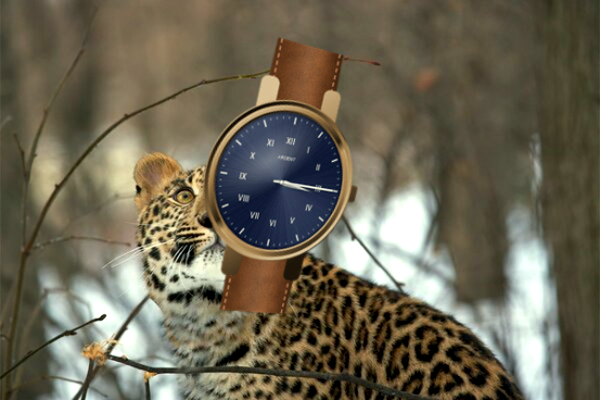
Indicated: **3:15**
